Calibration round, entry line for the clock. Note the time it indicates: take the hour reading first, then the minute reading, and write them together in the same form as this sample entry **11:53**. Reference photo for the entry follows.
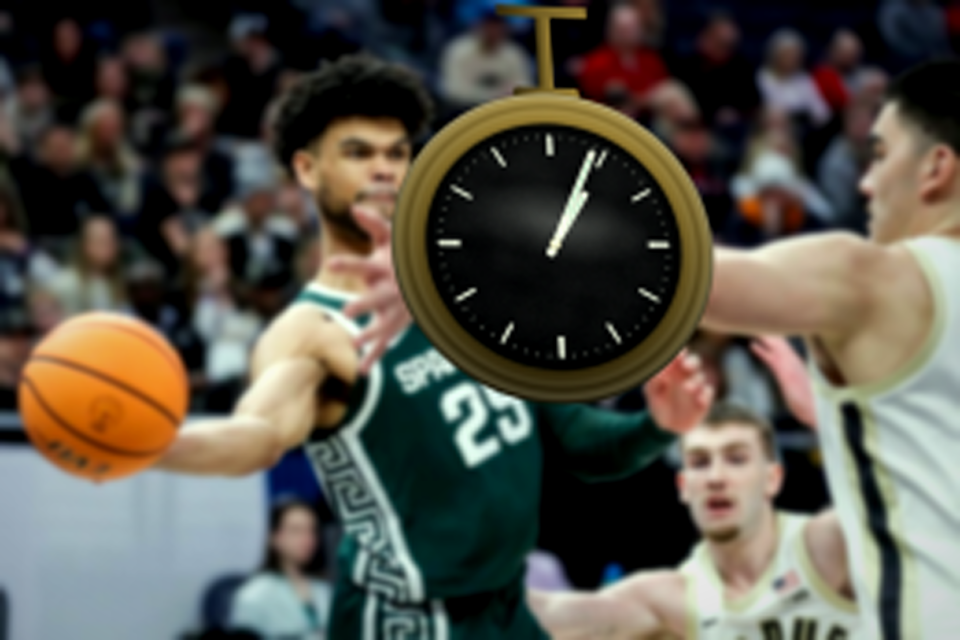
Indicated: **1:04**
